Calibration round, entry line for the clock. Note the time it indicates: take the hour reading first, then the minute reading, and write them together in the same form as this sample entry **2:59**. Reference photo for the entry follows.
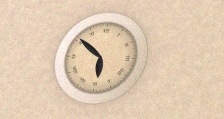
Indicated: **5:51**
